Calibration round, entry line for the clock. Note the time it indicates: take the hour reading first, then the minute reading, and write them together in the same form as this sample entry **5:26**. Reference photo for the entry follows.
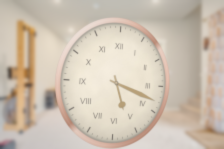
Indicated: **5:18**
